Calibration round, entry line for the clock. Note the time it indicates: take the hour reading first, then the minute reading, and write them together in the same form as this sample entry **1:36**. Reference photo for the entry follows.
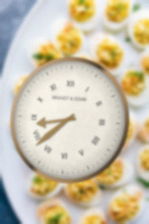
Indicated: **8:38**
